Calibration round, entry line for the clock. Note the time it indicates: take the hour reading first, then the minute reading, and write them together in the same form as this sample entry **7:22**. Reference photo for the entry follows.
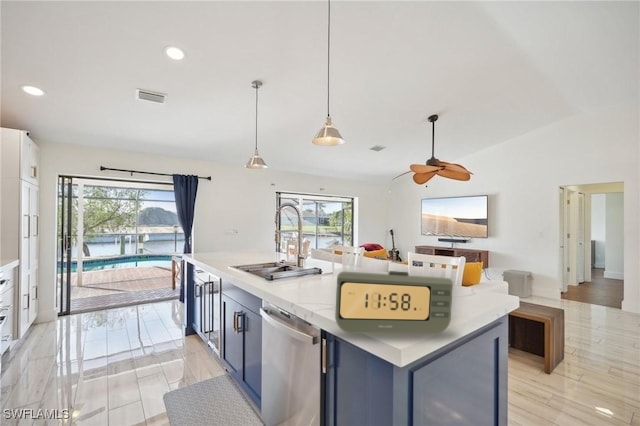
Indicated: **11:58**
